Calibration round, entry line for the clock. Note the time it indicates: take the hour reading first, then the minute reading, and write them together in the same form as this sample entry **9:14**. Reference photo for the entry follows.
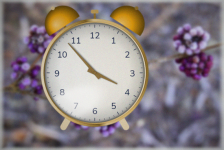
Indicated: **3:53**
